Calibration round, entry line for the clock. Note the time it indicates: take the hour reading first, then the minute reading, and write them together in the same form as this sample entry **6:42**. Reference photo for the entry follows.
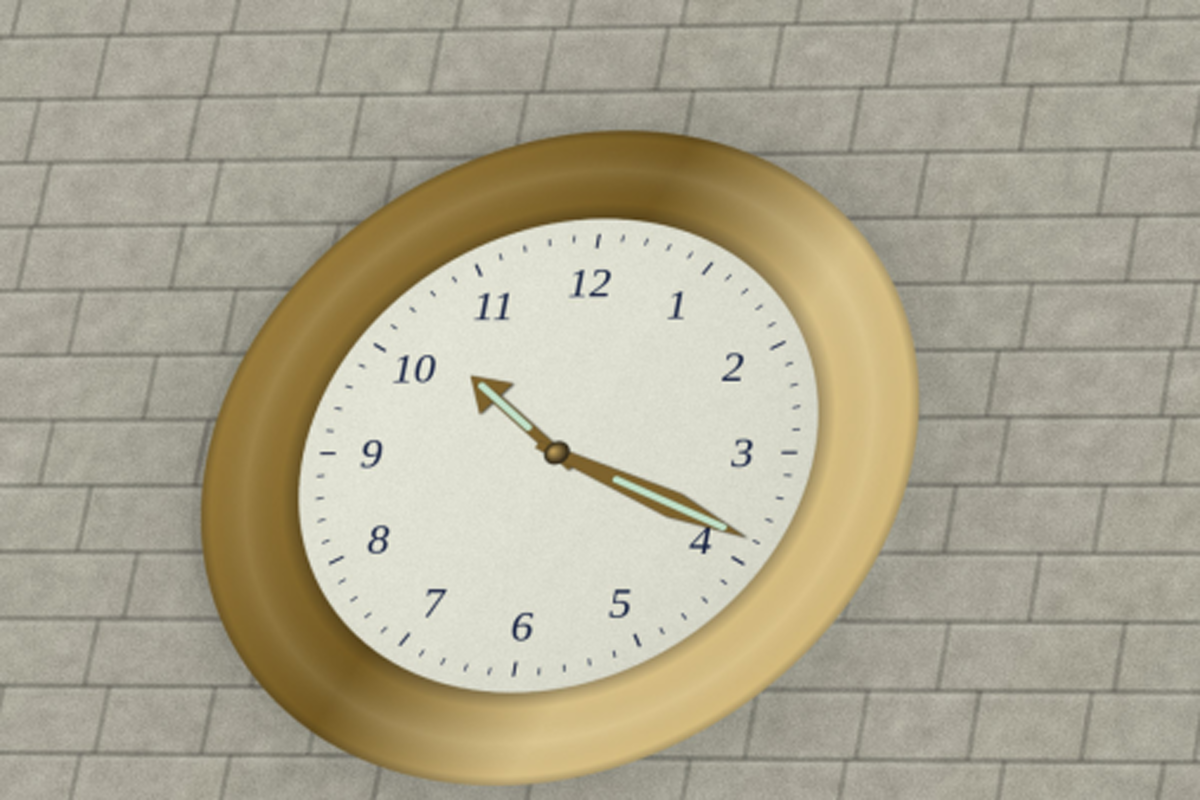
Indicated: **10:19**
